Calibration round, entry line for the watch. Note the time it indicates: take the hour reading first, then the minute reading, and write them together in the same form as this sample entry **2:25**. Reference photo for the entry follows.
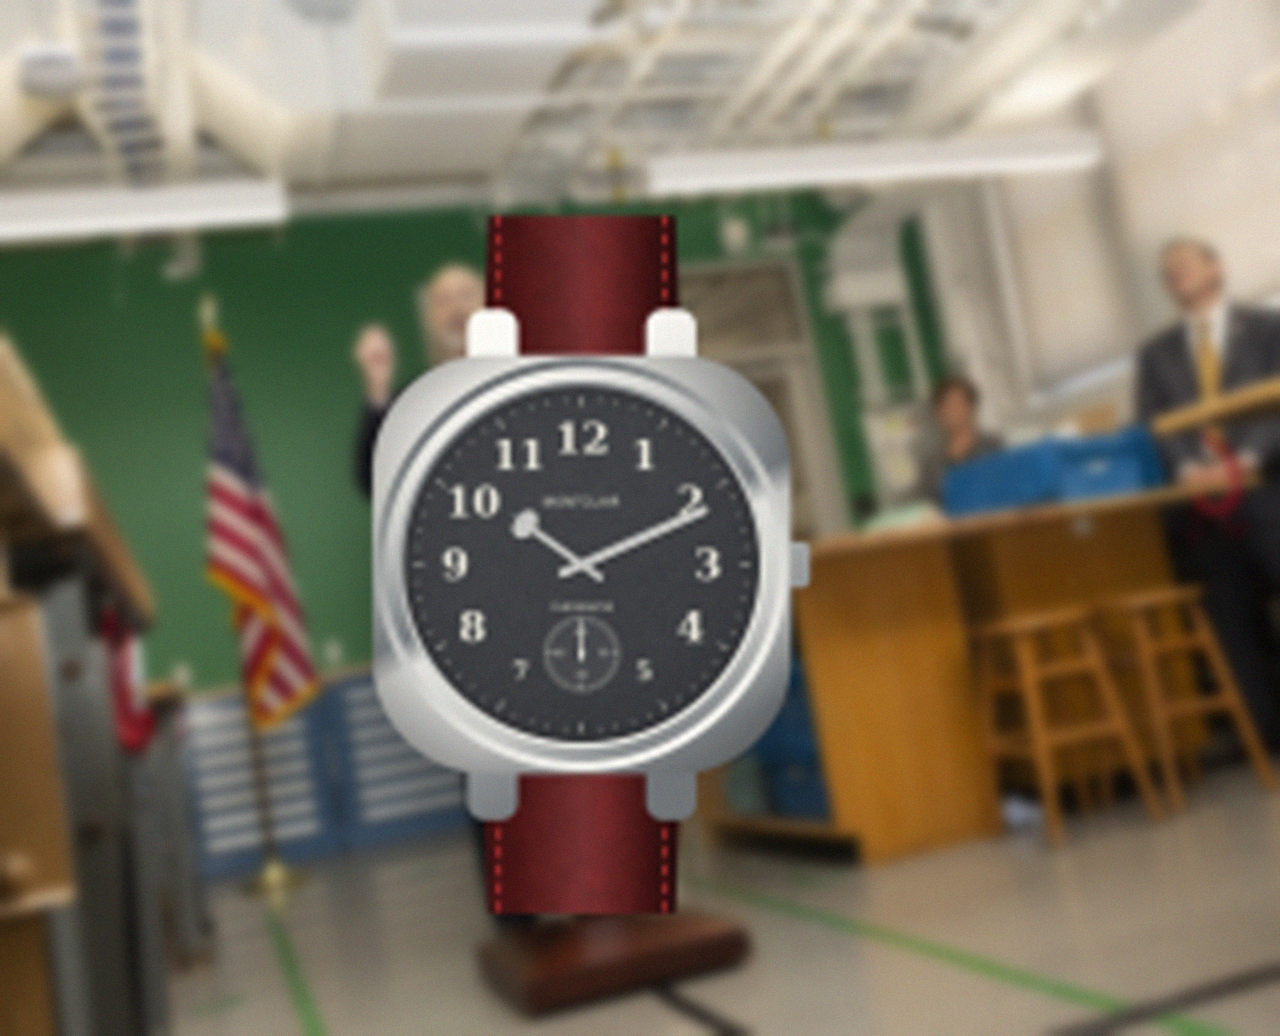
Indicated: **10:11**
